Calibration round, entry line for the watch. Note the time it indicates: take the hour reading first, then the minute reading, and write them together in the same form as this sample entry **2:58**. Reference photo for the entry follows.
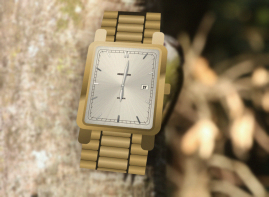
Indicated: **6:01**
